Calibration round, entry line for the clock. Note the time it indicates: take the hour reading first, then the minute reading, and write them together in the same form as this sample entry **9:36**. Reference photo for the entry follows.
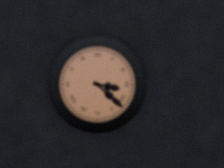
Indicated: **3:22**
